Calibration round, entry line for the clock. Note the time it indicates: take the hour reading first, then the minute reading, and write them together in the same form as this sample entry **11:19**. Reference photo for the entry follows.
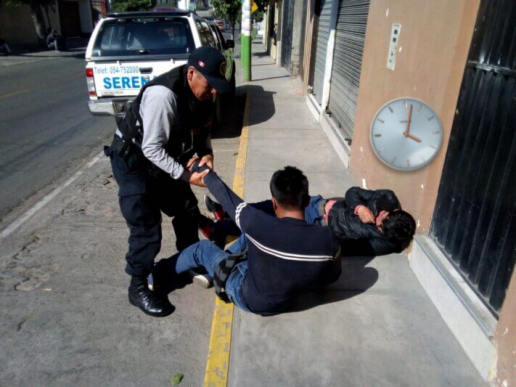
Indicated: **4:02**
